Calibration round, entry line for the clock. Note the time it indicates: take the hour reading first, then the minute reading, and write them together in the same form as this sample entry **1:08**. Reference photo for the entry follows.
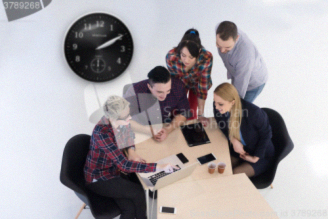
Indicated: **2:10**
